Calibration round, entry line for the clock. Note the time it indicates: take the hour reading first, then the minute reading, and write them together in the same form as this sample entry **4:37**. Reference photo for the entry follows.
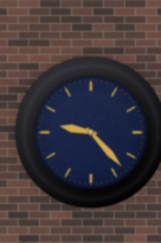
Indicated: **9:23**
